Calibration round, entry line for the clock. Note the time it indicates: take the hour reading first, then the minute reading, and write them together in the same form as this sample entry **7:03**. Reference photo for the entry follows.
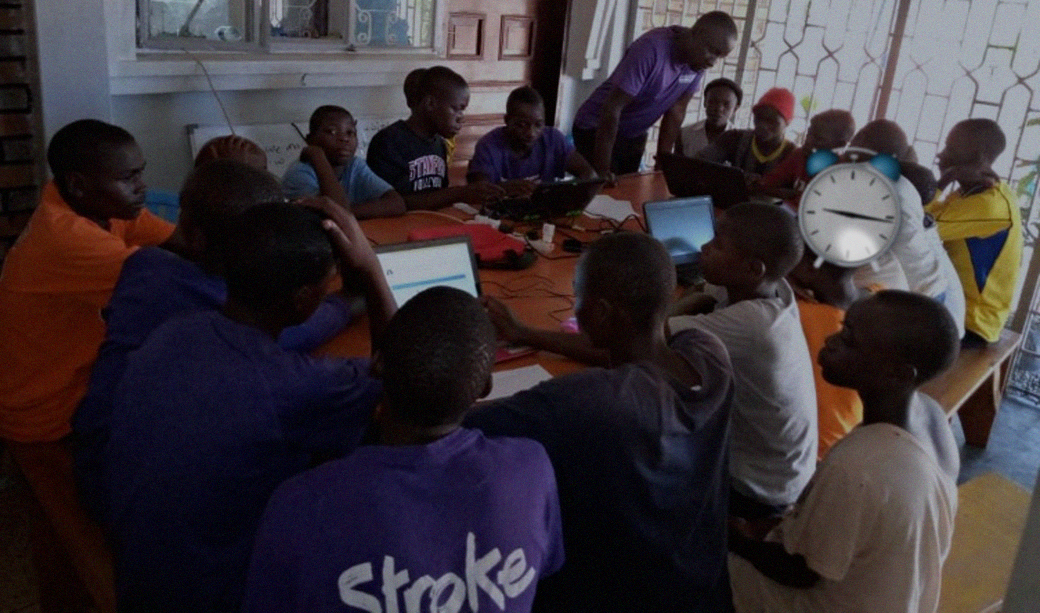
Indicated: **9:16**
